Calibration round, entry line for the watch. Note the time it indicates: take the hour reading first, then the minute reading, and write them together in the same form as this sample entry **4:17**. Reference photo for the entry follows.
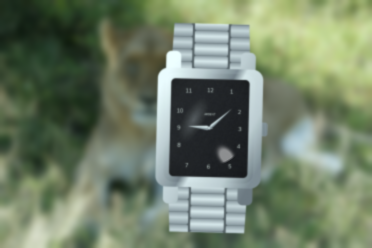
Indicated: **9:08**
